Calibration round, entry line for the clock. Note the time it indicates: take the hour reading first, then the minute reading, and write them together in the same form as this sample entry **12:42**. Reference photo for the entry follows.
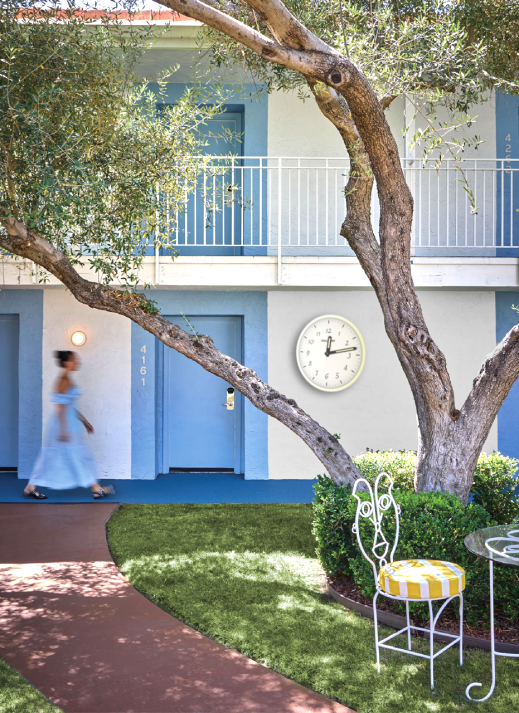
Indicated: **12:13**
